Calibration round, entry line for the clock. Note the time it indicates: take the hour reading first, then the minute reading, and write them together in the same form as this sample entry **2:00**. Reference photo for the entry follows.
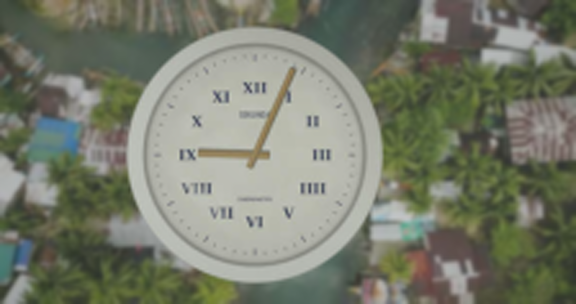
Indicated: **9:04**
